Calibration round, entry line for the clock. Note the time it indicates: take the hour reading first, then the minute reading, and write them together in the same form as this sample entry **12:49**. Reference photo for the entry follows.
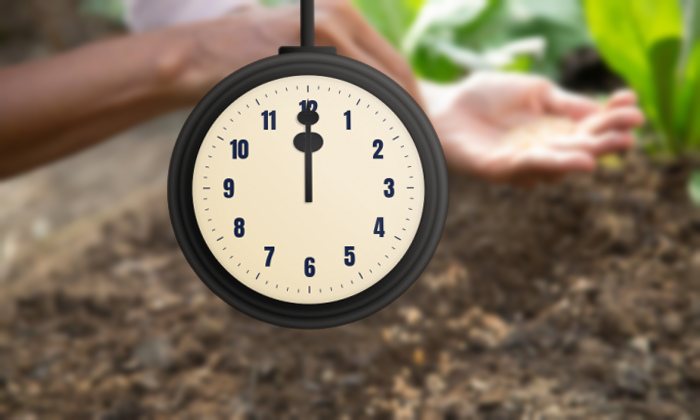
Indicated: **12:00**
